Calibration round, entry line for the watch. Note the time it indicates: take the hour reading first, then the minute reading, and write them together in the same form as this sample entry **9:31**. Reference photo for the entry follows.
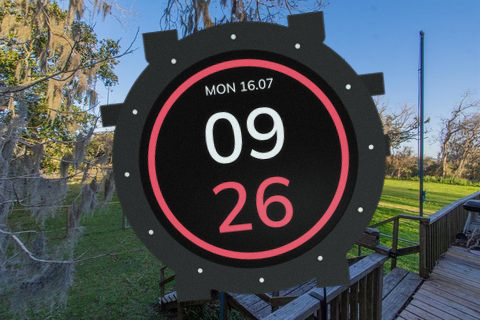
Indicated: **9:26**
